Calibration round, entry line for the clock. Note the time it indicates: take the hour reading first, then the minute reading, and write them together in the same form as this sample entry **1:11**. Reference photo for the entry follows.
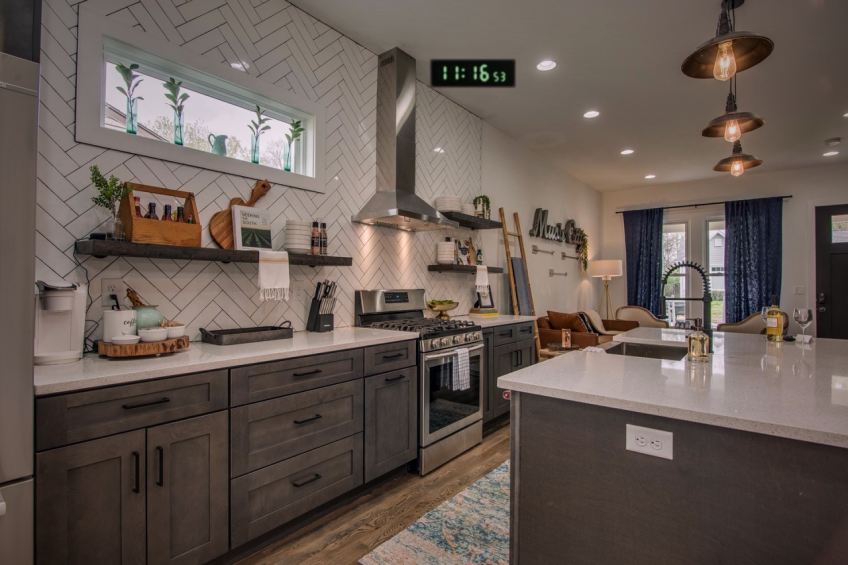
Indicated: **11:16**
